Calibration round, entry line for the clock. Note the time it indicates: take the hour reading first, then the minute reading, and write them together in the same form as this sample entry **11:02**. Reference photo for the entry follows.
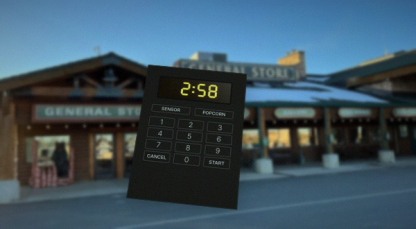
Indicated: **2:58**
